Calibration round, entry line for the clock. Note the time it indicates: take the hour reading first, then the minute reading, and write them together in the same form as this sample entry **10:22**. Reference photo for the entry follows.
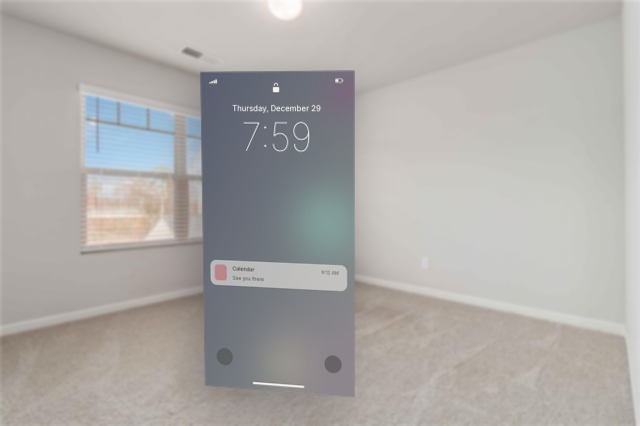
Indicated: **7:59**
